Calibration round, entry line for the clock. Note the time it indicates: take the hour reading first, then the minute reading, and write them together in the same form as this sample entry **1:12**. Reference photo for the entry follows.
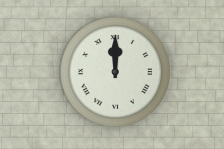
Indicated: **12:00**
